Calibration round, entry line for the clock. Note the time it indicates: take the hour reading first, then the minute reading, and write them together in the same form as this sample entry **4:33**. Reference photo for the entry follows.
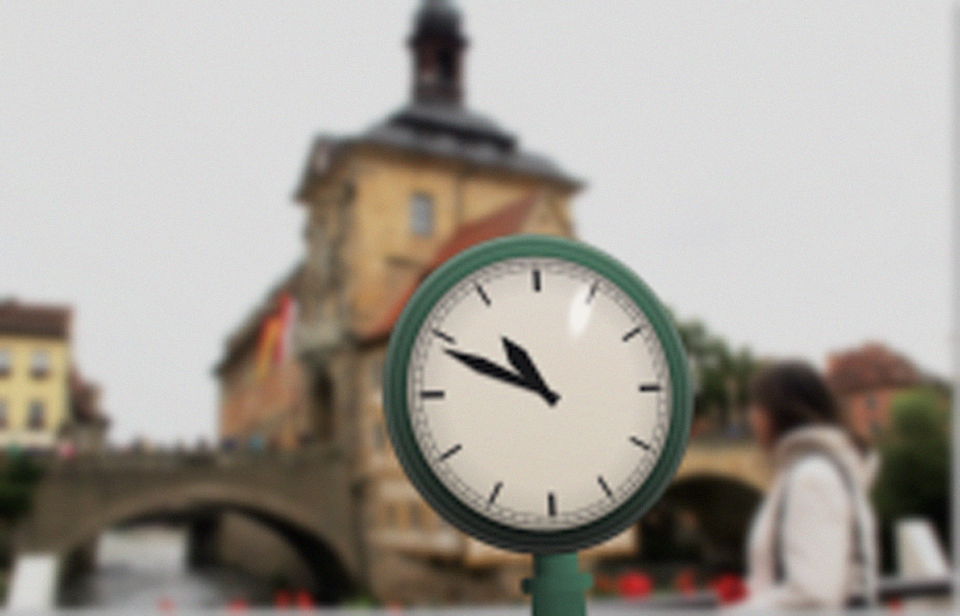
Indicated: **10:49**
